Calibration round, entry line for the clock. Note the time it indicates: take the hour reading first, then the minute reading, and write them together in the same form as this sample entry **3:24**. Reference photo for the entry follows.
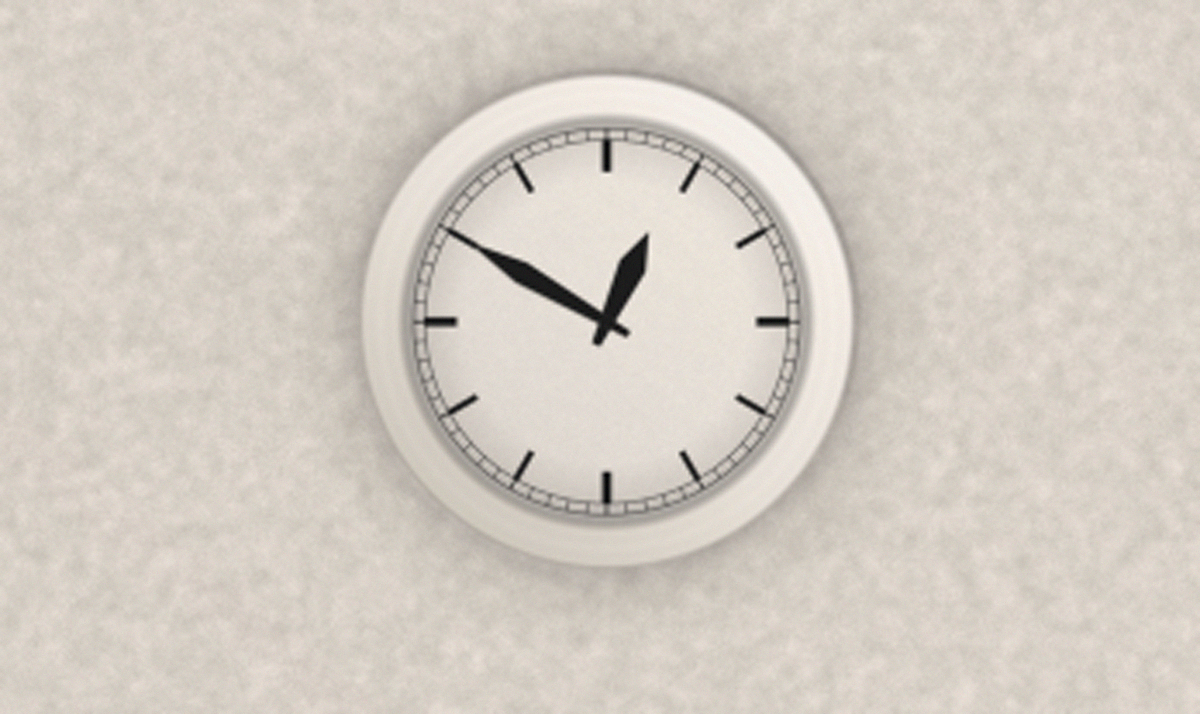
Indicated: **12:50**
